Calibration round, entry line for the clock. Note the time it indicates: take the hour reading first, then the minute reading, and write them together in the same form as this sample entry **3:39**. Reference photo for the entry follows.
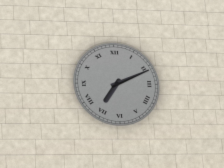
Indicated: **7:11**
